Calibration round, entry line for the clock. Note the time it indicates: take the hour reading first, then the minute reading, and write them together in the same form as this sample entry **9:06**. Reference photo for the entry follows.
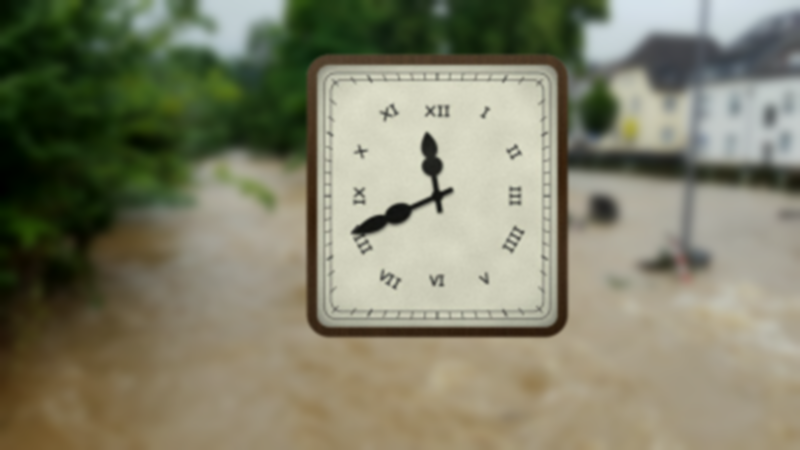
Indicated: **11:41**
